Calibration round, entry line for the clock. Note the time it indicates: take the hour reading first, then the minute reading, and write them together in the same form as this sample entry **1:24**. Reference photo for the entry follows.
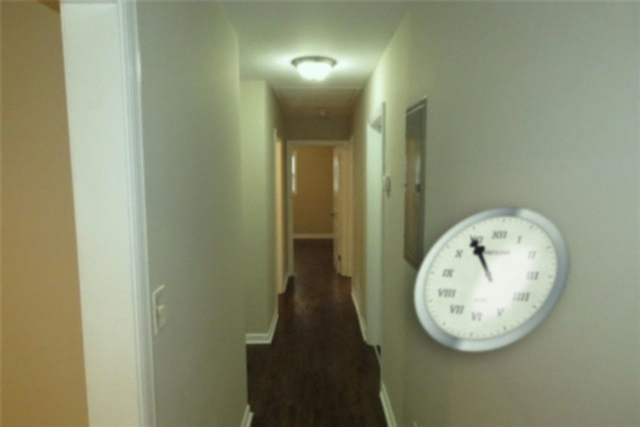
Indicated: **10:54**
